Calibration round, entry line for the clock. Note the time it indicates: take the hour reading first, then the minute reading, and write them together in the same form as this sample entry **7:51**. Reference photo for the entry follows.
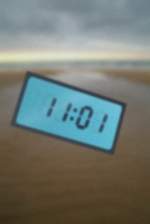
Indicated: **11:01**
